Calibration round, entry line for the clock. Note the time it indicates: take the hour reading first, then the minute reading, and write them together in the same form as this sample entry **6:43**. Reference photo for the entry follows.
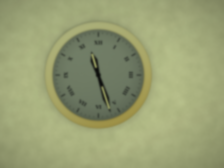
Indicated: **11:27**
